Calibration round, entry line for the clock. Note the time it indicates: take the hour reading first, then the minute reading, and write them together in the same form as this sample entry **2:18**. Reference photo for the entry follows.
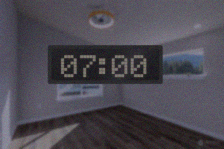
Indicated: **7:00**
